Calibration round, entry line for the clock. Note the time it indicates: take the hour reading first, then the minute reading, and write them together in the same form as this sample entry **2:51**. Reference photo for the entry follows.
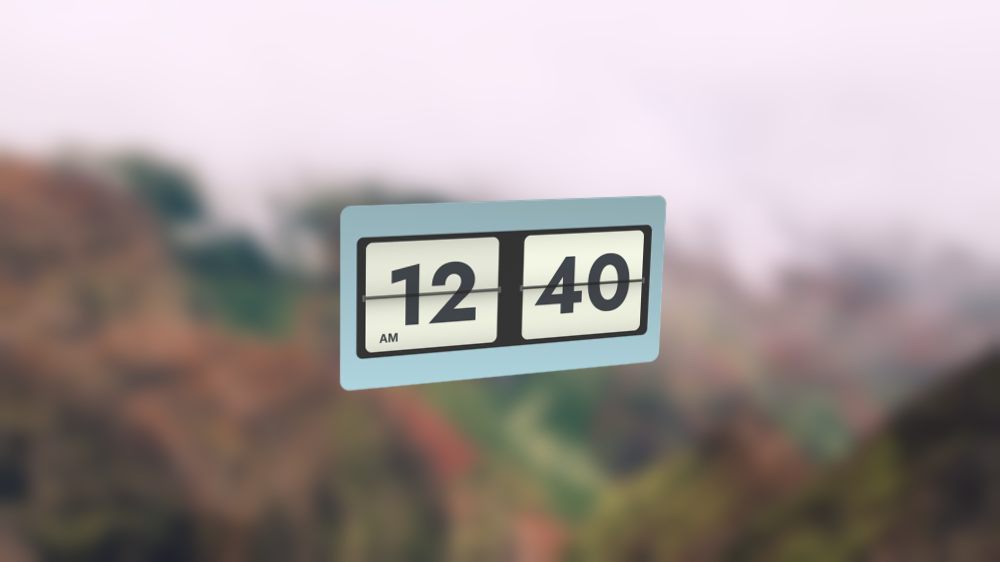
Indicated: **12:40**
